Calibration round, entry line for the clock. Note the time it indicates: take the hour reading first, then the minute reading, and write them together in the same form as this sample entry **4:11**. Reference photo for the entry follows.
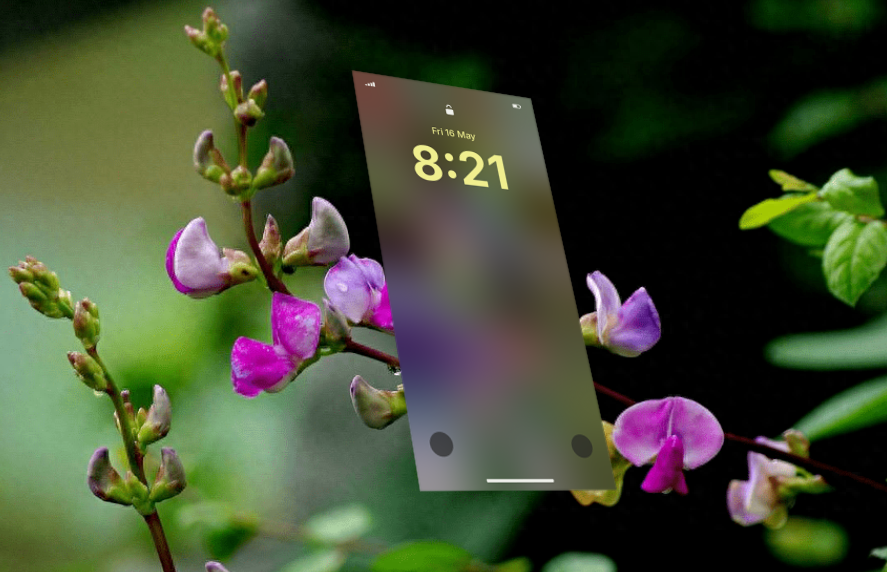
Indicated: **8:21**
